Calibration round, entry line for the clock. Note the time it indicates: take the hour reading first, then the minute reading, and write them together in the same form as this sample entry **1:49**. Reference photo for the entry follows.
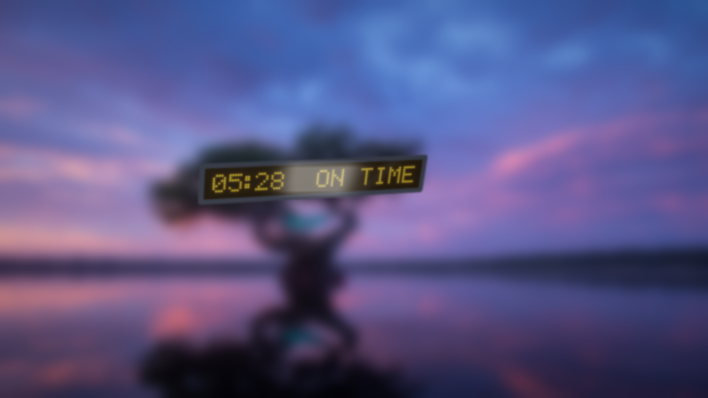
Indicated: **5:28**
